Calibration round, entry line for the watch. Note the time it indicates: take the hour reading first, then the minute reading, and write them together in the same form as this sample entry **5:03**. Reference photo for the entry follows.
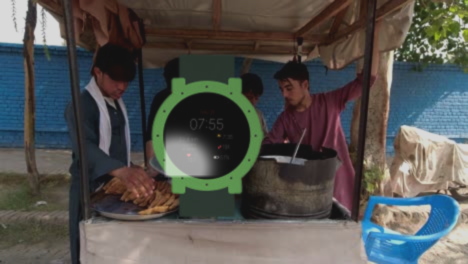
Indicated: **7:55**
